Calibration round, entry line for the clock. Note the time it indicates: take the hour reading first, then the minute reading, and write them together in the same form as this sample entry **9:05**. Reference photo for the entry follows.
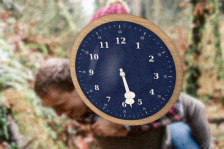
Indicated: **5:28**
